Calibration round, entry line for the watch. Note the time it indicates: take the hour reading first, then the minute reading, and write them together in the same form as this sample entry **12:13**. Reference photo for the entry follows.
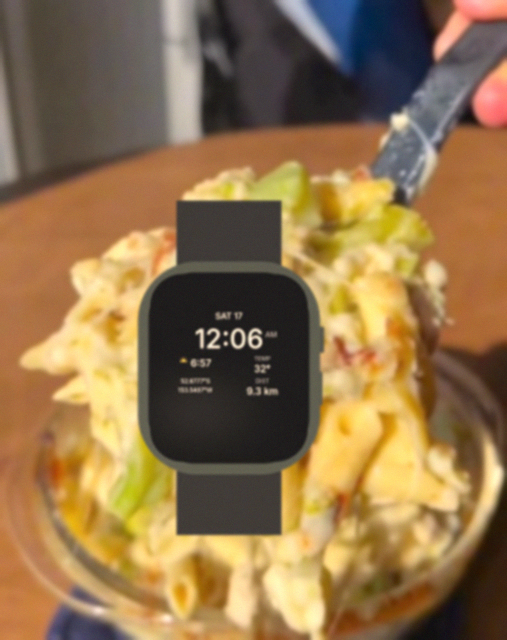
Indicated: **12:06**
